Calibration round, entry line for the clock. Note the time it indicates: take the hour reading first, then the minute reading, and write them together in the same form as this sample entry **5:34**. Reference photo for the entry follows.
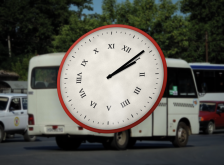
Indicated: **1:04**
